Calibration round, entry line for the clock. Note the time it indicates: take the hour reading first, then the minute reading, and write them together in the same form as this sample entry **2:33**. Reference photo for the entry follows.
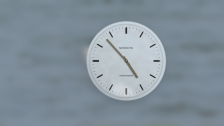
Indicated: **4:53**
